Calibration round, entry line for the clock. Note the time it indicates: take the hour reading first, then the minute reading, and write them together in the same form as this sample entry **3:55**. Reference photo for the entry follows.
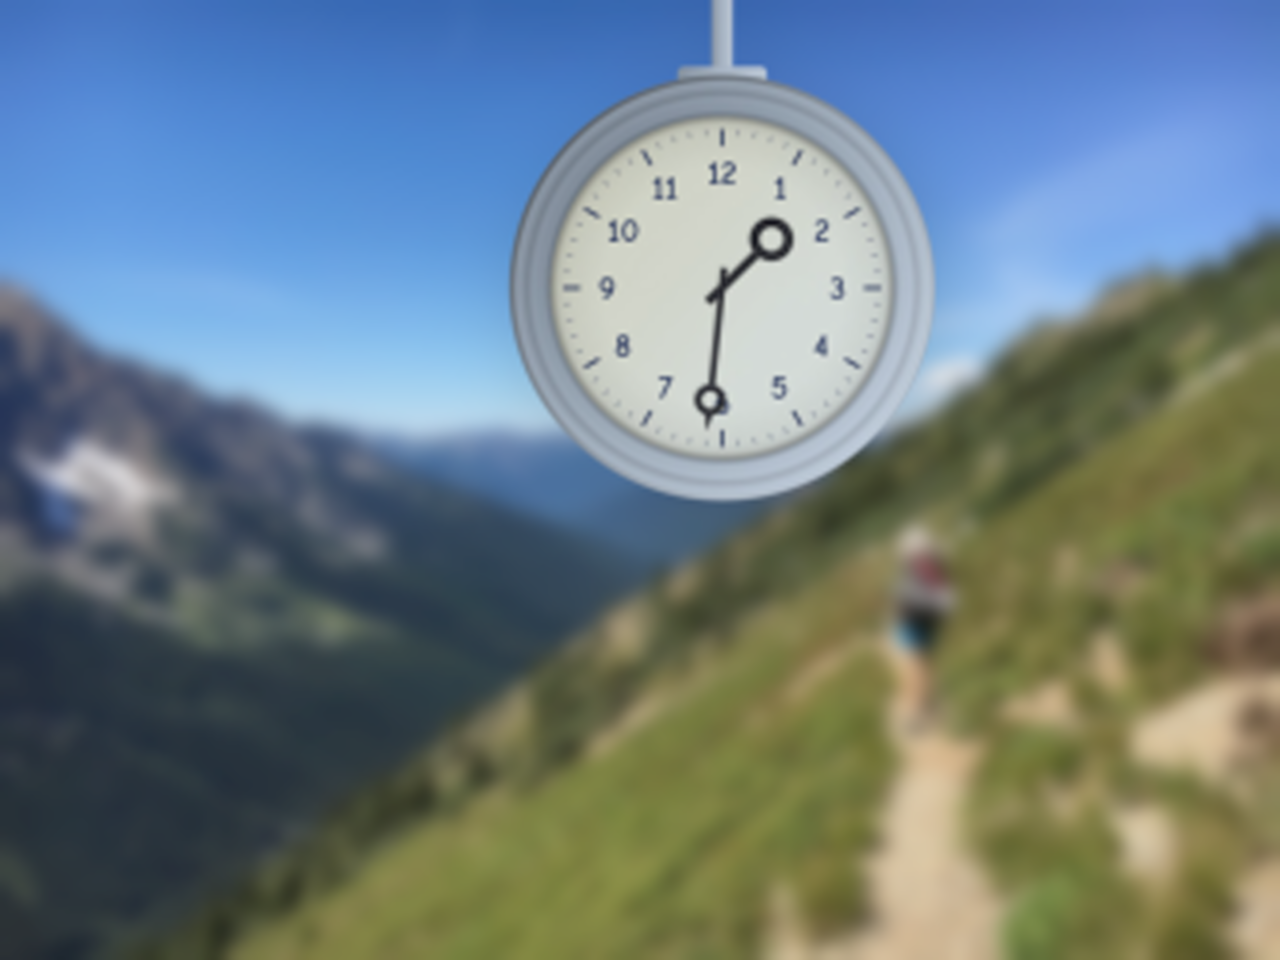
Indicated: **1:31**
